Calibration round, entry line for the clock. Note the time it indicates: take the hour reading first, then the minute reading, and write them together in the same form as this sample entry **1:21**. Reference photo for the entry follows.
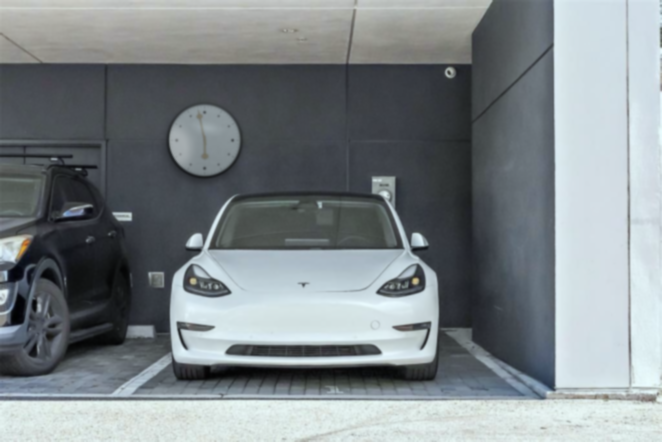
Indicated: **5:58**
